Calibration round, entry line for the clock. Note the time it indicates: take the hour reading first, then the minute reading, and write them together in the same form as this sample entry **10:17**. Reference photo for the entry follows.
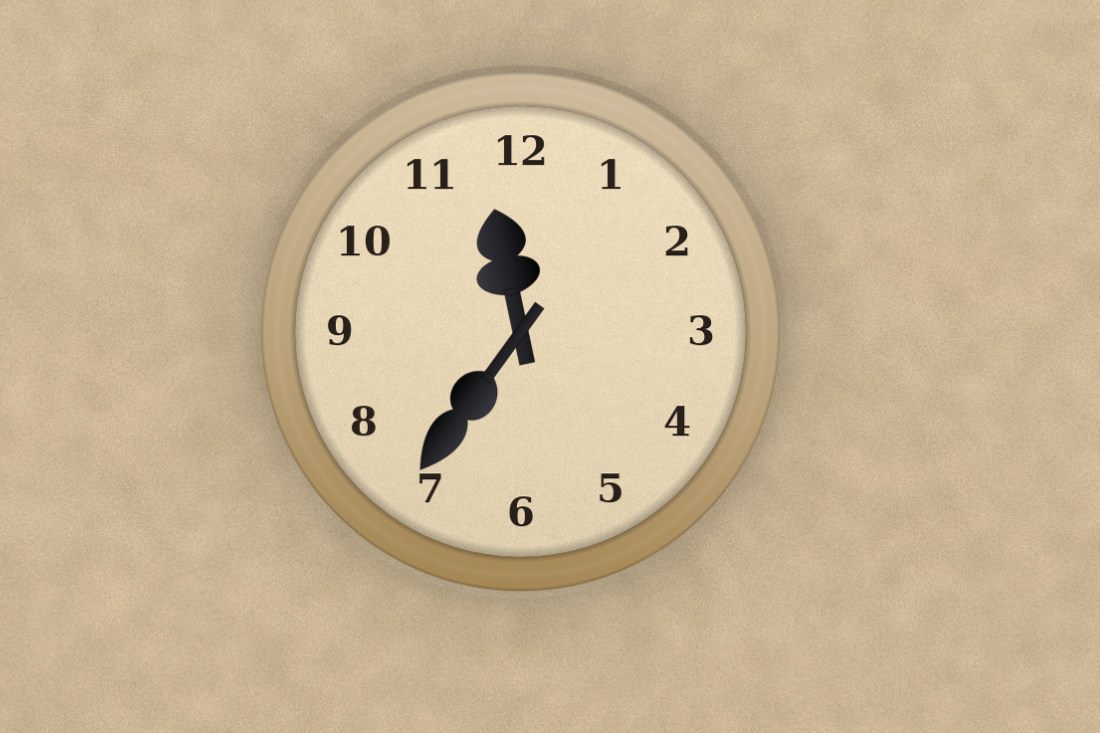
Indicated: **11:36**
